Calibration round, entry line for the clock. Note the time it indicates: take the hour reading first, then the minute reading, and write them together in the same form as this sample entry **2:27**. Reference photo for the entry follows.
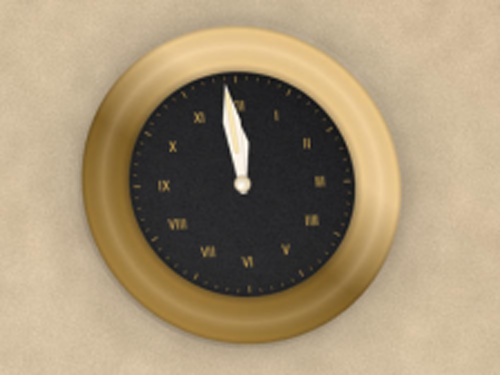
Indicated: **11:59**
